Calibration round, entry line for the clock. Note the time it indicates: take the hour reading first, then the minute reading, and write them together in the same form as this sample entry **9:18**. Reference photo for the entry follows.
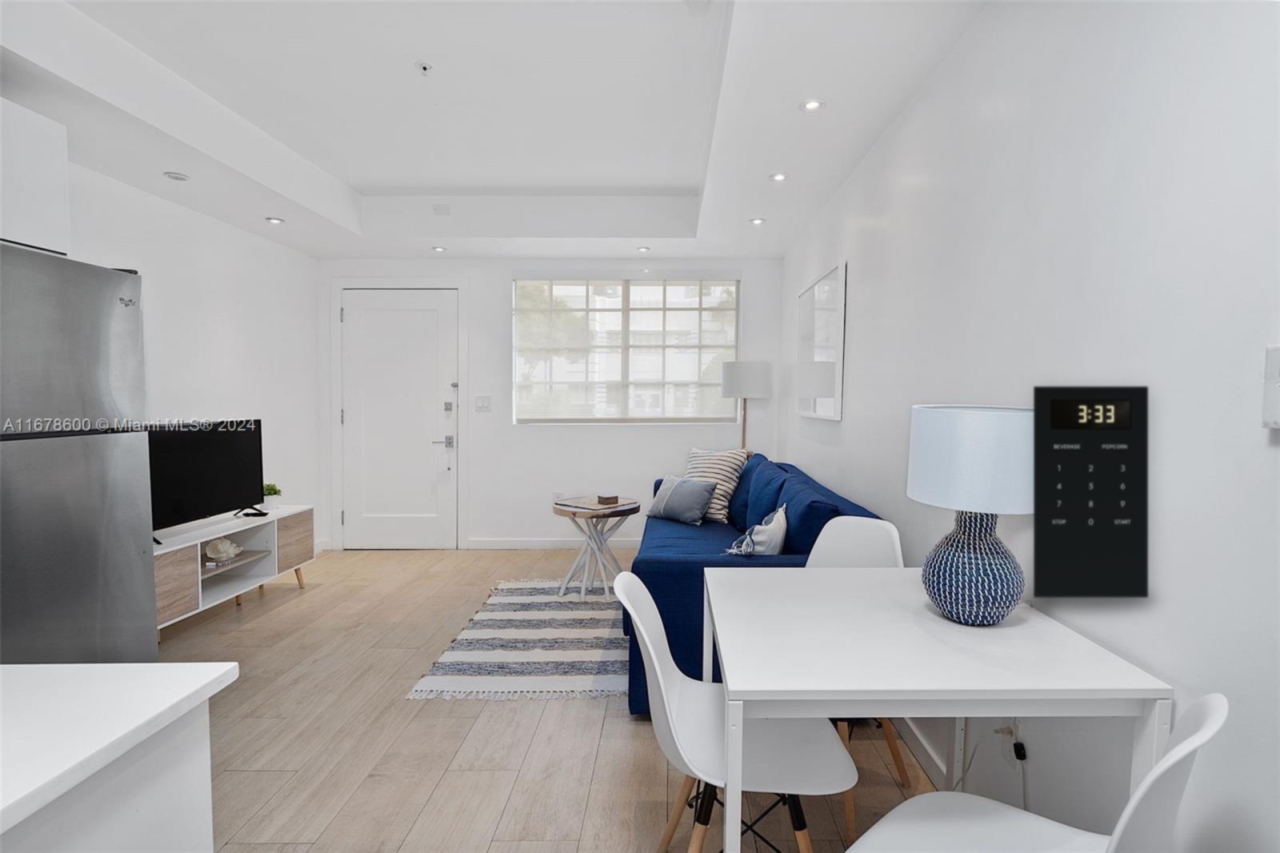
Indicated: **3:33**
